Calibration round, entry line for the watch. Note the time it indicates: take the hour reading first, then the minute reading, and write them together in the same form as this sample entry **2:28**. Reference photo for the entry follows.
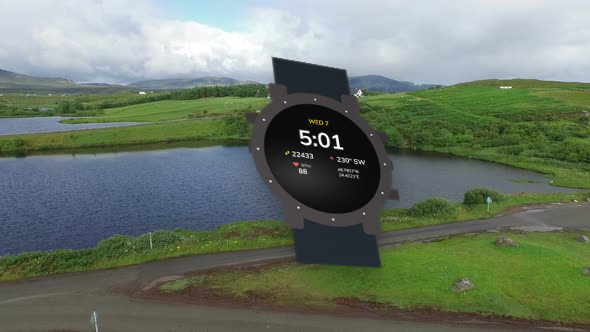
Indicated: **5:01**
